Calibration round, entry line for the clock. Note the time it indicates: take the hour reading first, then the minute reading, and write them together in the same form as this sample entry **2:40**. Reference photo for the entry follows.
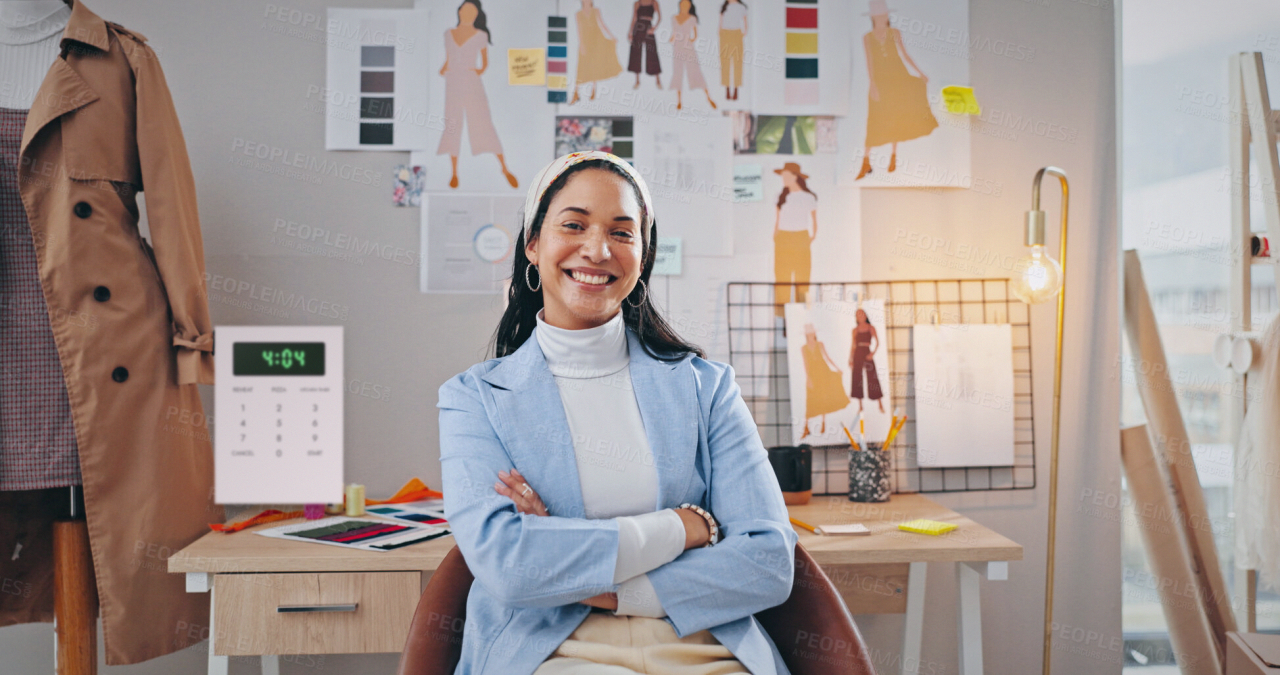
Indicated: **4:04**
